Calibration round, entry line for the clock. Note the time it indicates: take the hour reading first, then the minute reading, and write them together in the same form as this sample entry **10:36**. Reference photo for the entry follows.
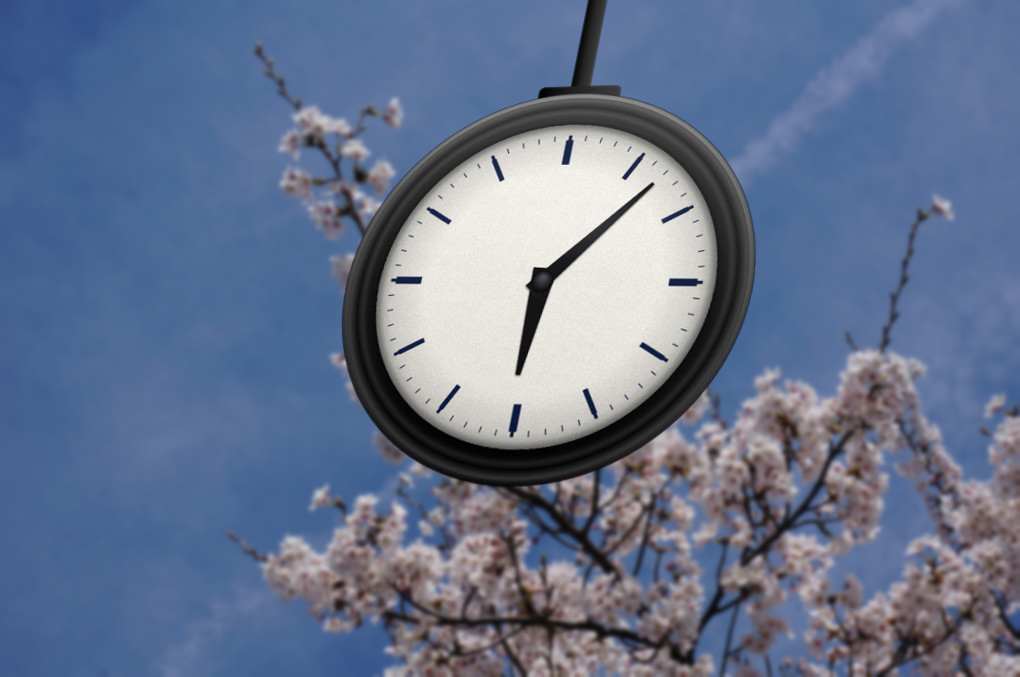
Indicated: **6:07**
